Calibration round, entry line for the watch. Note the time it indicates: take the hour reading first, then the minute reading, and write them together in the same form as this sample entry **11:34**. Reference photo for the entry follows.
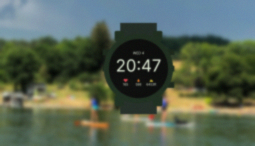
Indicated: **20:47**
